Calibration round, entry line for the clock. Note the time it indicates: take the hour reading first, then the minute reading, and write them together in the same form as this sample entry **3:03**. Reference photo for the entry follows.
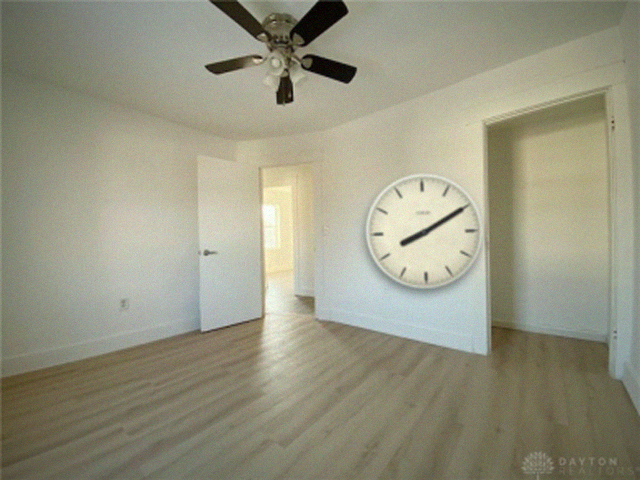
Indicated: **8:10**
